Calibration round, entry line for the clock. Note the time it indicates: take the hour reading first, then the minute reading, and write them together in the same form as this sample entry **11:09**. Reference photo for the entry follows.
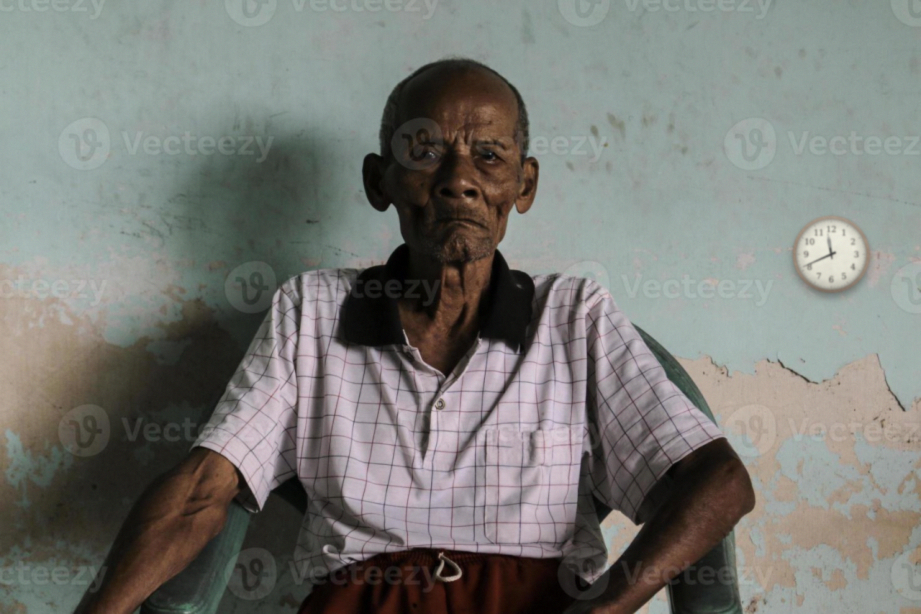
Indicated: **11:41**
